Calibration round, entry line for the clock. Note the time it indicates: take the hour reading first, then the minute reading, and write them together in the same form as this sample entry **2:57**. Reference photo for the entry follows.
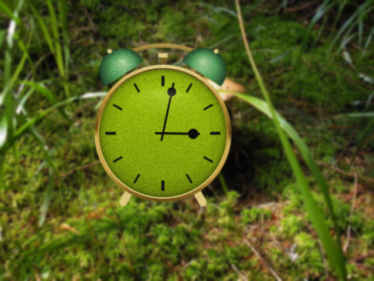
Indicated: **3:02**
